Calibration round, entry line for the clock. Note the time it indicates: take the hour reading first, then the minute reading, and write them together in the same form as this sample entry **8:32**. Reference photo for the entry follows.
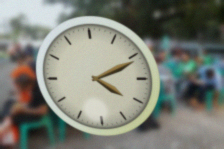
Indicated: **4:11**
